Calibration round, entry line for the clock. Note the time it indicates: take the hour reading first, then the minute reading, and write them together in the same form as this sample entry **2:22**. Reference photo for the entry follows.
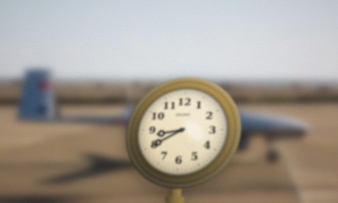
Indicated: **8:40**
